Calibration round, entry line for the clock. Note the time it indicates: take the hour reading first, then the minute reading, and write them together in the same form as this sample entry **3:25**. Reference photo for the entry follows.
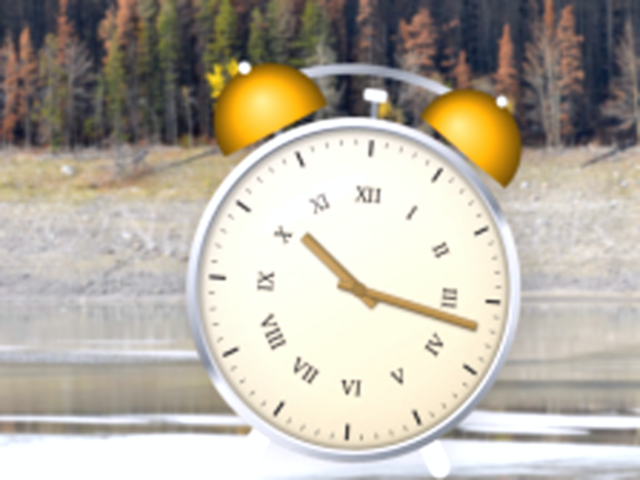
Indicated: **10:17**
